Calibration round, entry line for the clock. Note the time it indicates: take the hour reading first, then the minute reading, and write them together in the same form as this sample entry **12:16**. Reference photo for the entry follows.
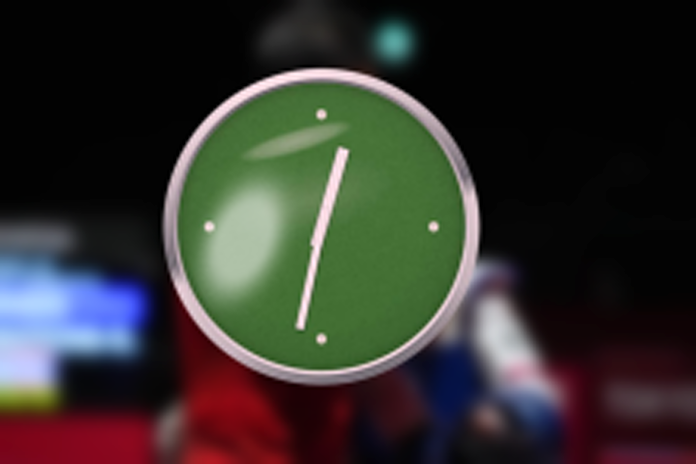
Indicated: **12:32**
